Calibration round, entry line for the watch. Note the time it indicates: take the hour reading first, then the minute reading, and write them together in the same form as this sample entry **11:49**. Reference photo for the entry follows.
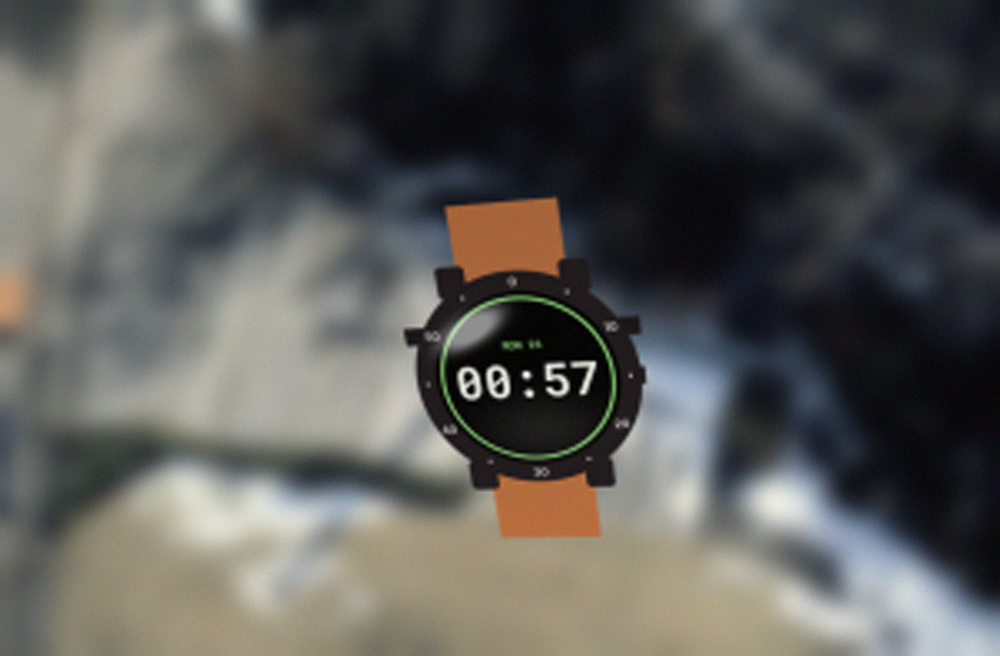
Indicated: **0:57**
